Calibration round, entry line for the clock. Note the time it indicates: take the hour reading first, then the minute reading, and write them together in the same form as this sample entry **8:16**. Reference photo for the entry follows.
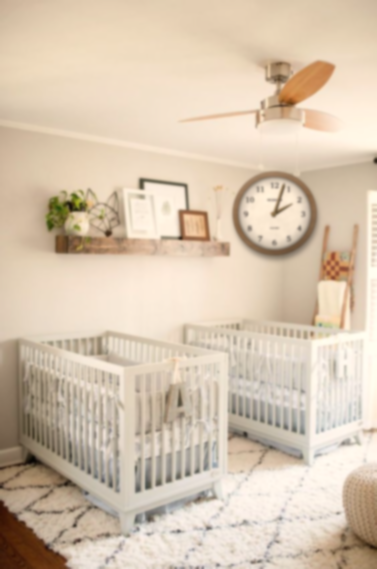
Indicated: **2:03**
